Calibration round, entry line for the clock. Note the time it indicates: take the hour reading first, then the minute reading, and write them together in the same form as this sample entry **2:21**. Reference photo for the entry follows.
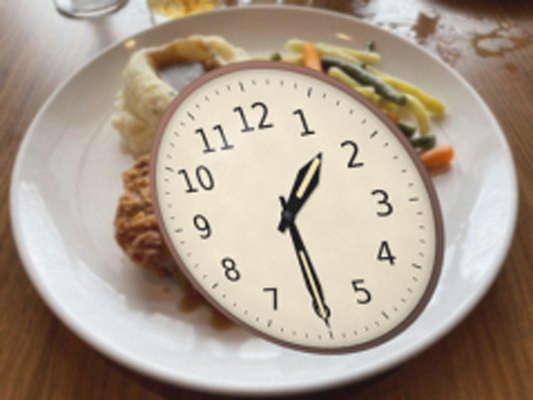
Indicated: **1:30**
